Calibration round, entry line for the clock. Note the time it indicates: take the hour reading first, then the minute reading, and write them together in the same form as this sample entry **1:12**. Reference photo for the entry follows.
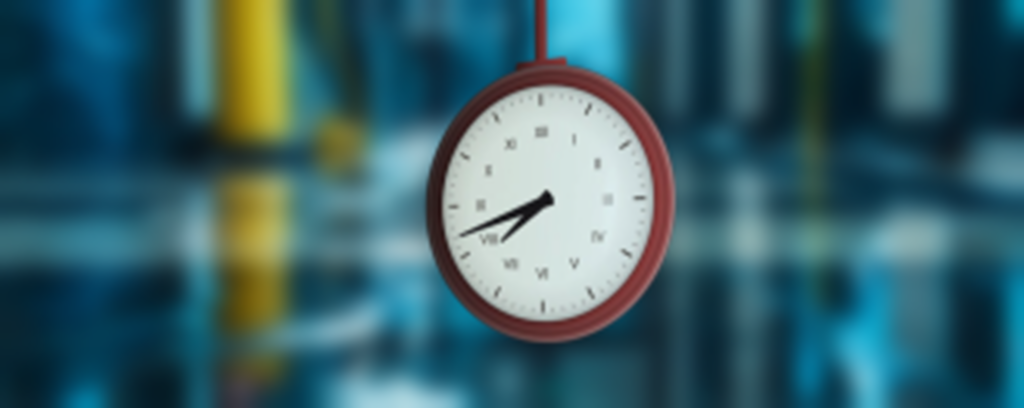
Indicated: **7:42**
